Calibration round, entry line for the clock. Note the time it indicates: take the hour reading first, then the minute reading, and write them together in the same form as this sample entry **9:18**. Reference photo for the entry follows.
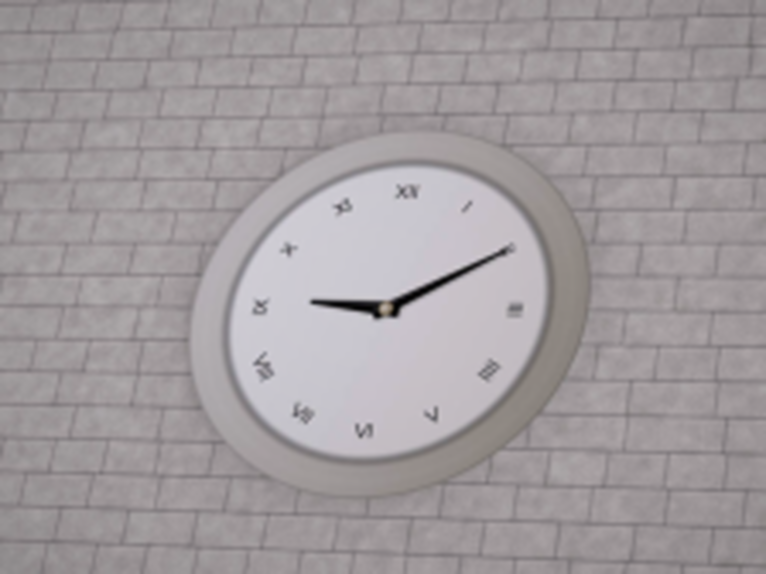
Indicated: **9:10**
